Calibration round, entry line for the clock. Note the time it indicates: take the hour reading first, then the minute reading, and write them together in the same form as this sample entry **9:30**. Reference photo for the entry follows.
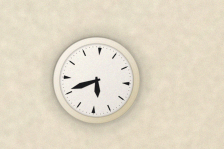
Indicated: **5:41**
